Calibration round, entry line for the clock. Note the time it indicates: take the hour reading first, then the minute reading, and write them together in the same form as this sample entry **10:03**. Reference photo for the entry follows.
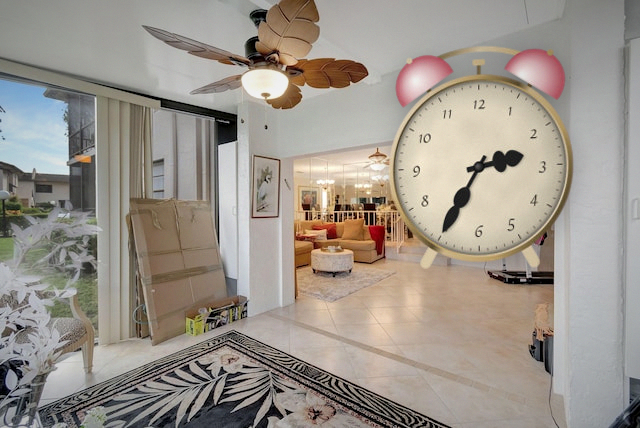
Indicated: **2:35**
